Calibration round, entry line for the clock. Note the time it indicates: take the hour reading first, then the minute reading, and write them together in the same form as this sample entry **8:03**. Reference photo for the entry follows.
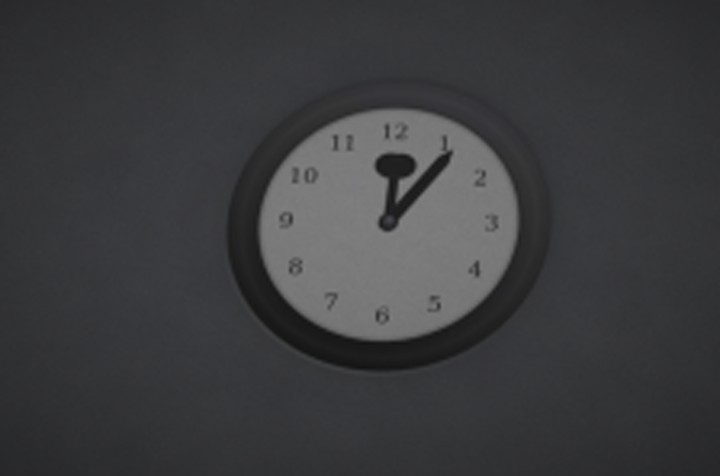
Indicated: **12:06**
